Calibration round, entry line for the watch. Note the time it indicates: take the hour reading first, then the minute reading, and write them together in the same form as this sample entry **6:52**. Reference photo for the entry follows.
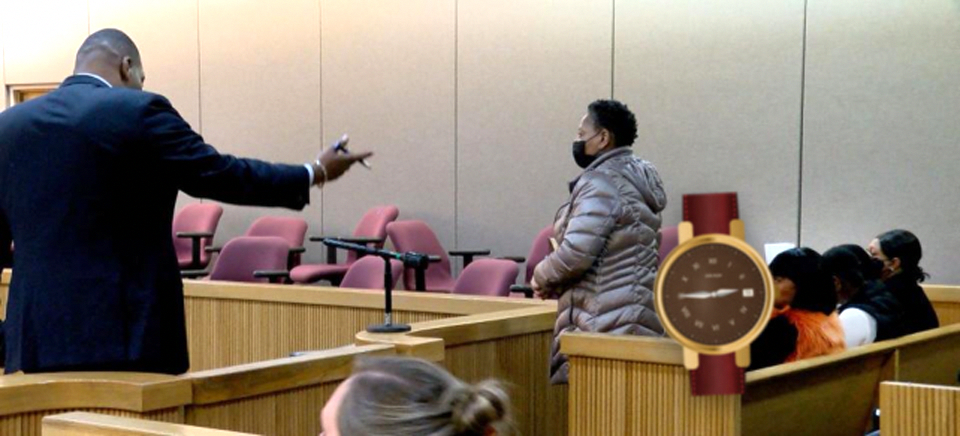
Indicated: **2:45**
